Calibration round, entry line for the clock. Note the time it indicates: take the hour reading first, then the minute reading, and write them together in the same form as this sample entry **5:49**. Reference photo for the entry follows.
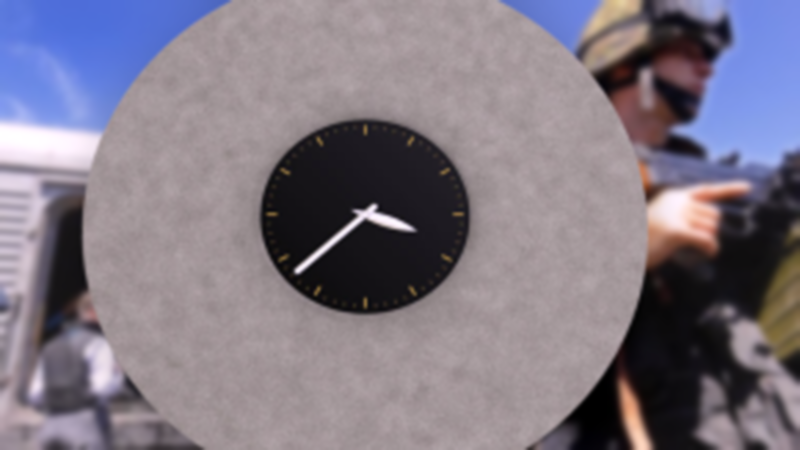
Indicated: **3:38**
